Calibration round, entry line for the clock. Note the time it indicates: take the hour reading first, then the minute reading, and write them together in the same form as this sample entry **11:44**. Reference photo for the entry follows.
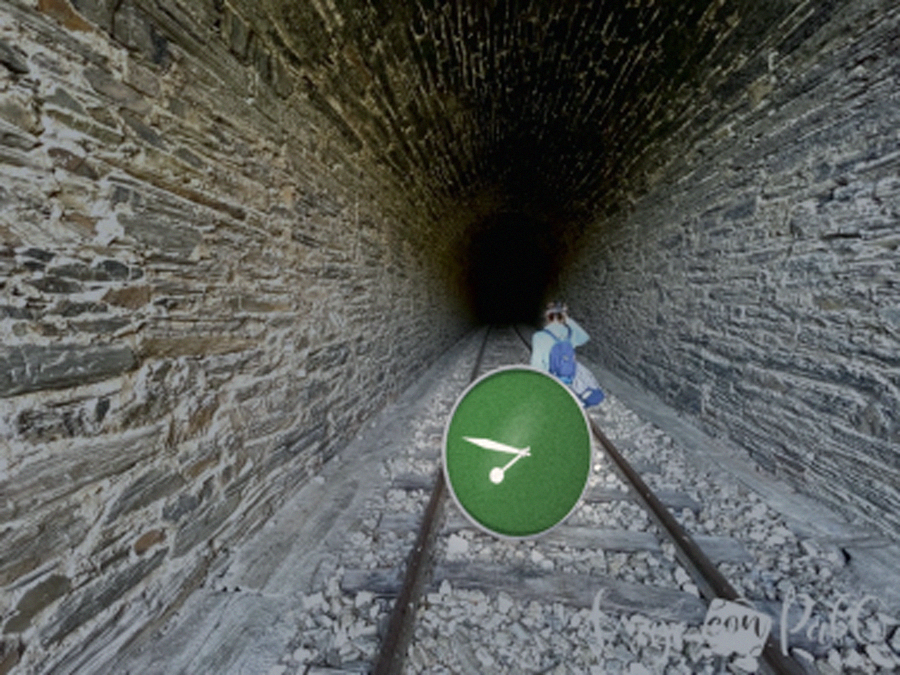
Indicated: **7:47**
